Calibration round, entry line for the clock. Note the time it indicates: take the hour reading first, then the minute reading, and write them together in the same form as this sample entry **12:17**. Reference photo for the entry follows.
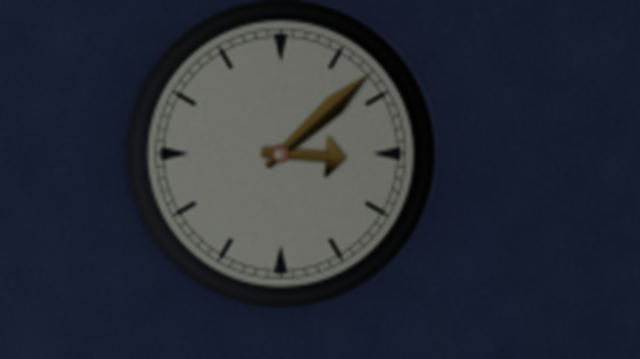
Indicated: **3:08**
